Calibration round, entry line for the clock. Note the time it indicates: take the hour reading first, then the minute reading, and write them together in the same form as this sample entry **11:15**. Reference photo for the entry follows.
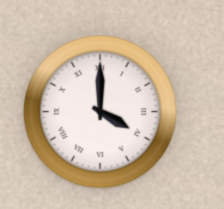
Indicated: **4:00**
